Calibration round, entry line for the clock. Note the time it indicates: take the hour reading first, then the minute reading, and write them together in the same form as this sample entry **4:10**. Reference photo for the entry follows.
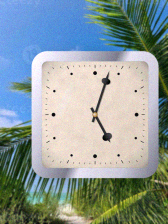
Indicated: **5:03**
